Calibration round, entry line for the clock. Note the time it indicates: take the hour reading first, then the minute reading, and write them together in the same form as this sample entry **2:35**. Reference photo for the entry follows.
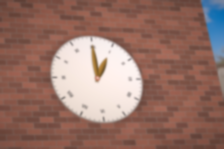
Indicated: **1:00**
